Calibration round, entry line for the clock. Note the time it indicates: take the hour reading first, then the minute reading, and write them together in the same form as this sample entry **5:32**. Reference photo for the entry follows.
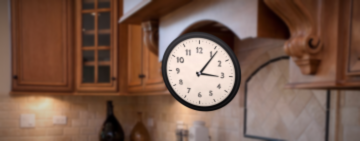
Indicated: **3:06**
